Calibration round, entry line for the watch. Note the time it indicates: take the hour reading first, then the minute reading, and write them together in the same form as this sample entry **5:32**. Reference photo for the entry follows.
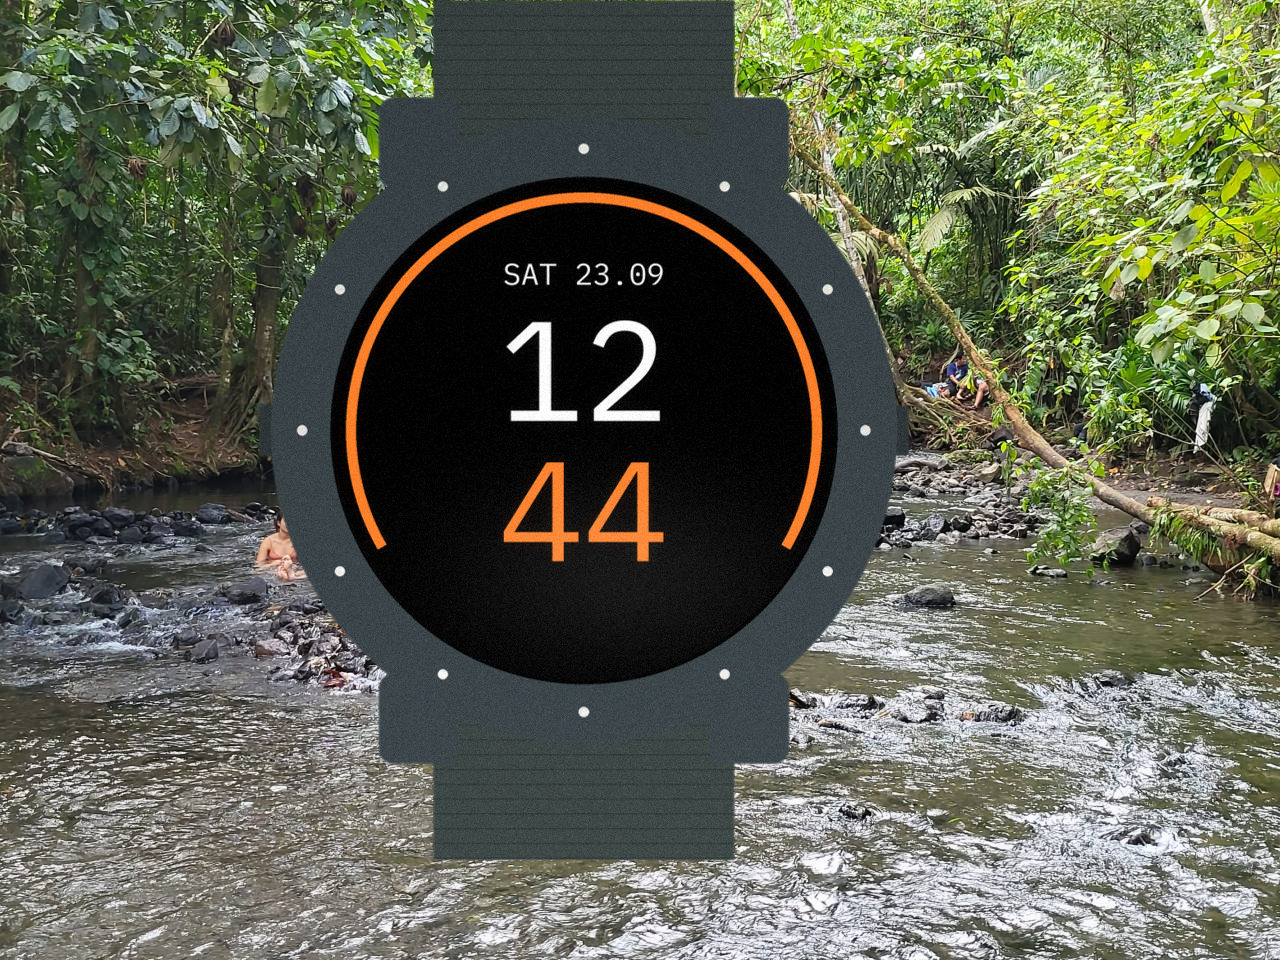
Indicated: **12:44**
